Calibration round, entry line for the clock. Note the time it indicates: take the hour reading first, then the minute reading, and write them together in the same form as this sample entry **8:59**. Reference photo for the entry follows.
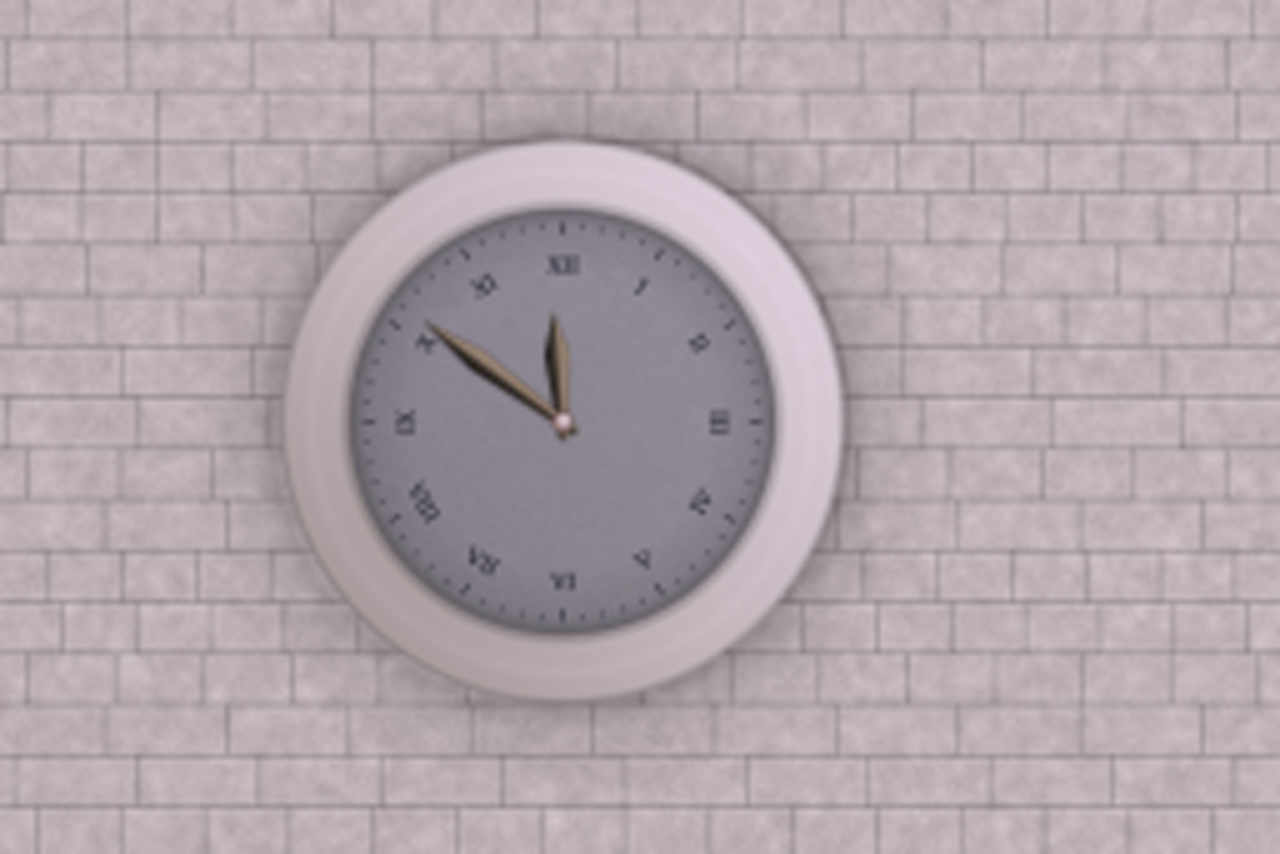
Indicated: **11:51**
